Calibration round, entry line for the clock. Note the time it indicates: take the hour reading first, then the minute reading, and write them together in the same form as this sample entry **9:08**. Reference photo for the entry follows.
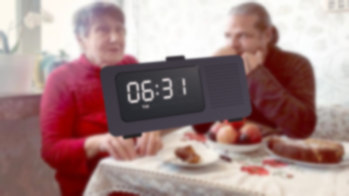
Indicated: **6:31**
